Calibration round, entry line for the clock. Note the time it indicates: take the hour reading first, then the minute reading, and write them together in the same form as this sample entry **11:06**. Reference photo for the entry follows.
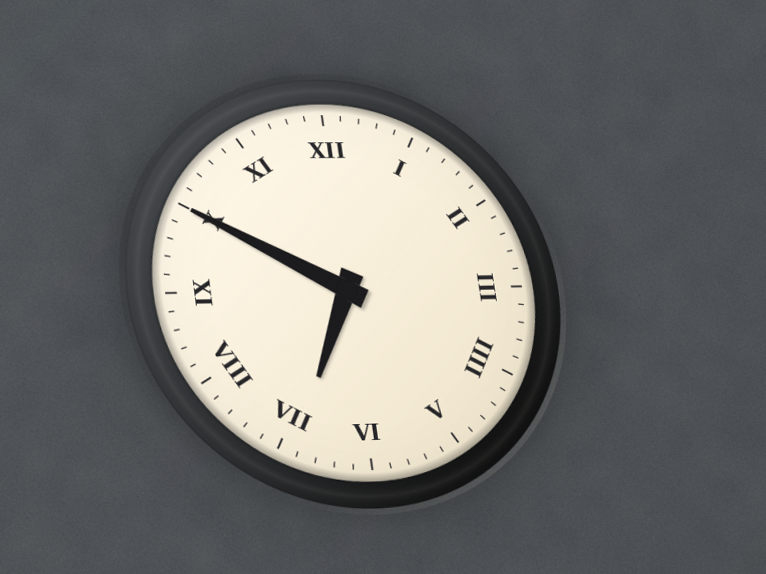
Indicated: **6:50**
